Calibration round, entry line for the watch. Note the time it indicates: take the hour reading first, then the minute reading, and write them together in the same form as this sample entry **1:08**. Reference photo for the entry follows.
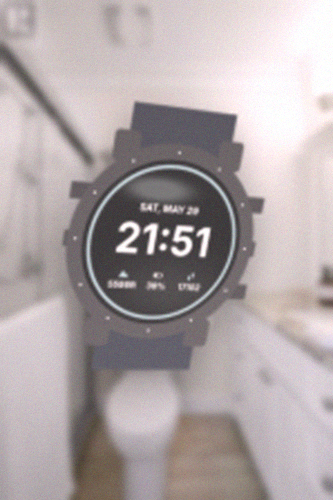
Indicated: **21:51**
